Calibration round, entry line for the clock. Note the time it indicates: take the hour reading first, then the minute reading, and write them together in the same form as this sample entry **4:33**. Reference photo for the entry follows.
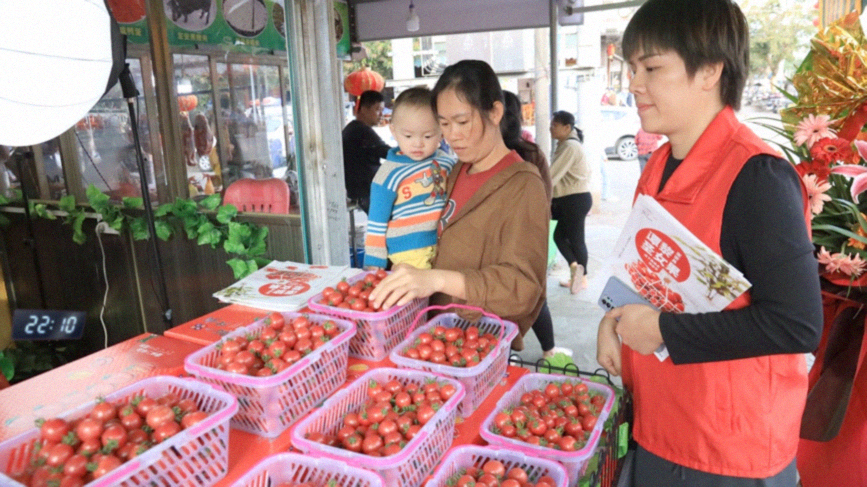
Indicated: **22:10**
